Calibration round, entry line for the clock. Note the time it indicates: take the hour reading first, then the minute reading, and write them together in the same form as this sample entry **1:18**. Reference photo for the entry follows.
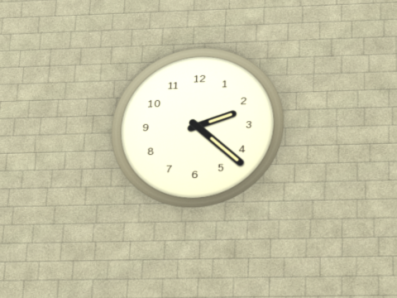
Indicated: **2:22**
